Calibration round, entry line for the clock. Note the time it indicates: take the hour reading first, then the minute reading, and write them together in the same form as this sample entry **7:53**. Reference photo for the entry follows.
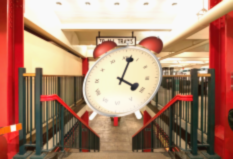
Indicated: **4:02**
